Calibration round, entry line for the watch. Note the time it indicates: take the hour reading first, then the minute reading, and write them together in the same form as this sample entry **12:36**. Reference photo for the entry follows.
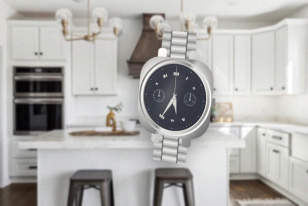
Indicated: **5:35**
